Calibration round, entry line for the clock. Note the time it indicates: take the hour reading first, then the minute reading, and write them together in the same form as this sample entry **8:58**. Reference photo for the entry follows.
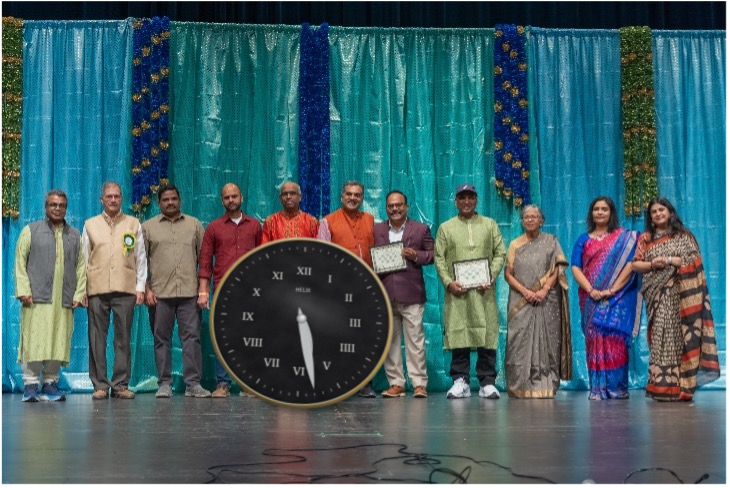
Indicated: **5:28**
